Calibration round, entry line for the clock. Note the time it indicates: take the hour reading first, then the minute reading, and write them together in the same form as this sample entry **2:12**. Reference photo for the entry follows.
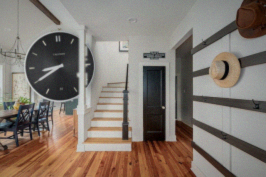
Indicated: **8:40**
